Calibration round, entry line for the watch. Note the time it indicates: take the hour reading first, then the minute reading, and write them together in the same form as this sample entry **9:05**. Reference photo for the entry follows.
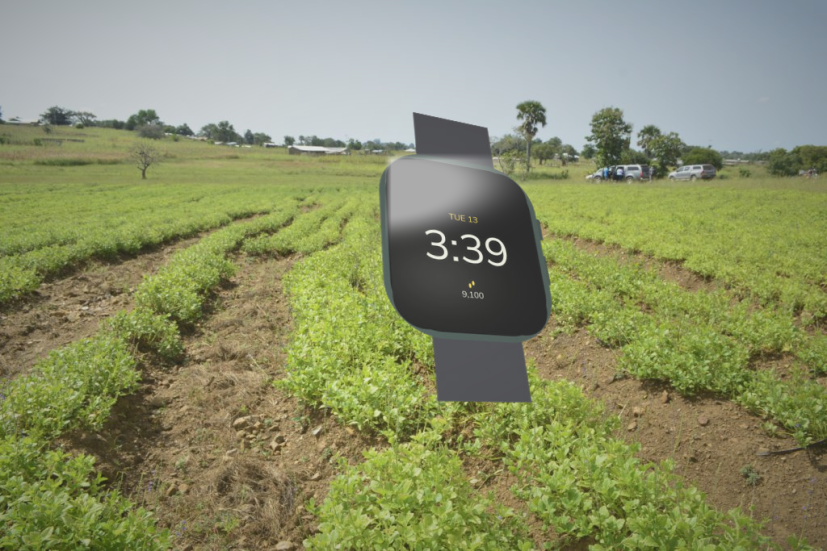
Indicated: **3:39**
